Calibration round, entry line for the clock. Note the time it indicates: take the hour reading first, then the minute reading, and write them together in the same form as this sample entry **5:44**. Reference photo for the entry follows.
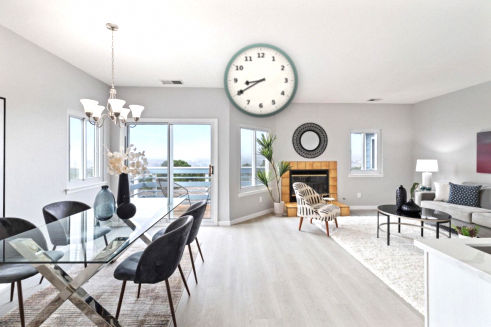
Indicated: **8:40**
